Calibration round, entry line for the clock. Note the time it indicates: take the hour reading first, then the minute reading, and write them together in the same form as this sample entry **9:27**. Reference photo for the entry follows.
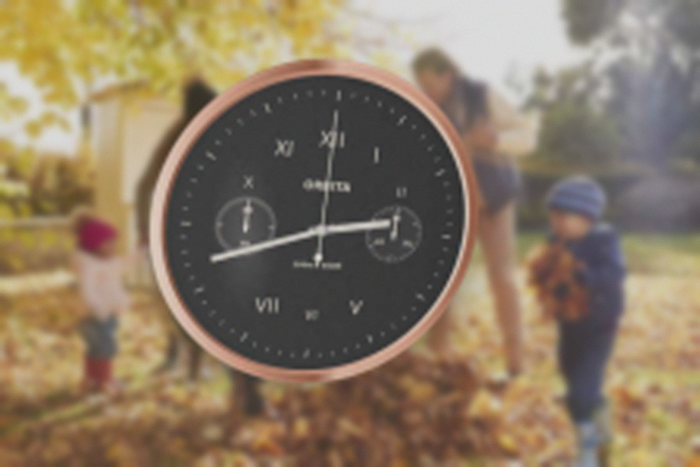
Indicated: **2:42**
